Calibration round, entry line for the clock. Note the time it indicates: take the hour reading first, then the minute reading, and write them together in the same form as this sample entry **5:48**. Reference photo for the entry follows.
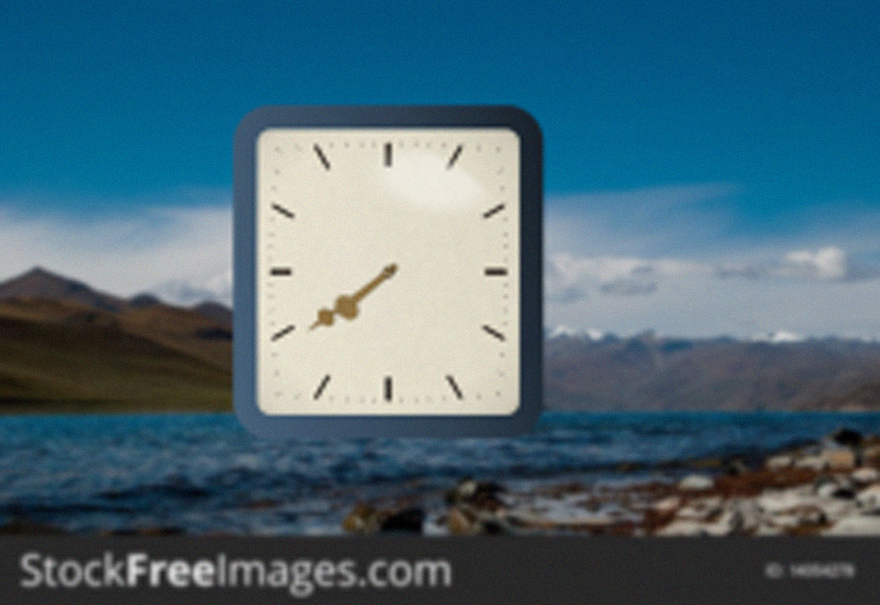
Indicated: **7:39**
